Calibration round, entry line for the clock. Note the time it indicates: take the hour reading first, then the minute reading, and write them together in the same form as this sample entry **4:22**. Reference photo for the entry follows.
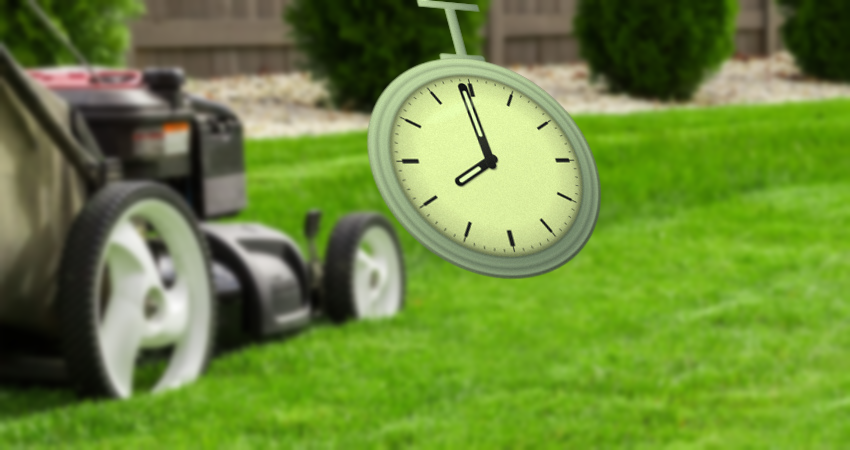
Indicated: **7:59**
